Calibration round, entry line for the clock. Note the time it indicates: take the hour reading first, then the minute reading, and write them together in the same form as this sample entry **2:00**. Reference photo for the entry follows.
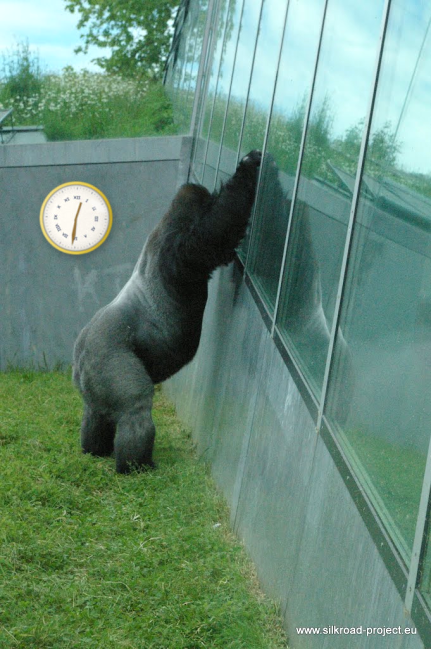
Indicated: **12:31**
